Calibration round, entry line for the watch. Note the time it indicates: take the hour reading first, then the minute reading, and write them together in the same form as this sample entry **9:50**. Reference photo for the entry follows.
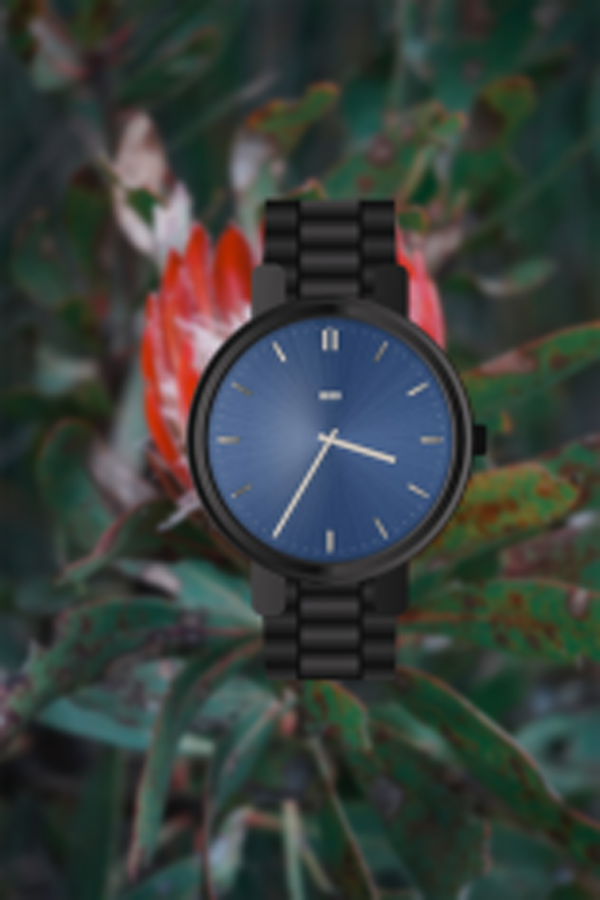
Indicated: **3:35**
